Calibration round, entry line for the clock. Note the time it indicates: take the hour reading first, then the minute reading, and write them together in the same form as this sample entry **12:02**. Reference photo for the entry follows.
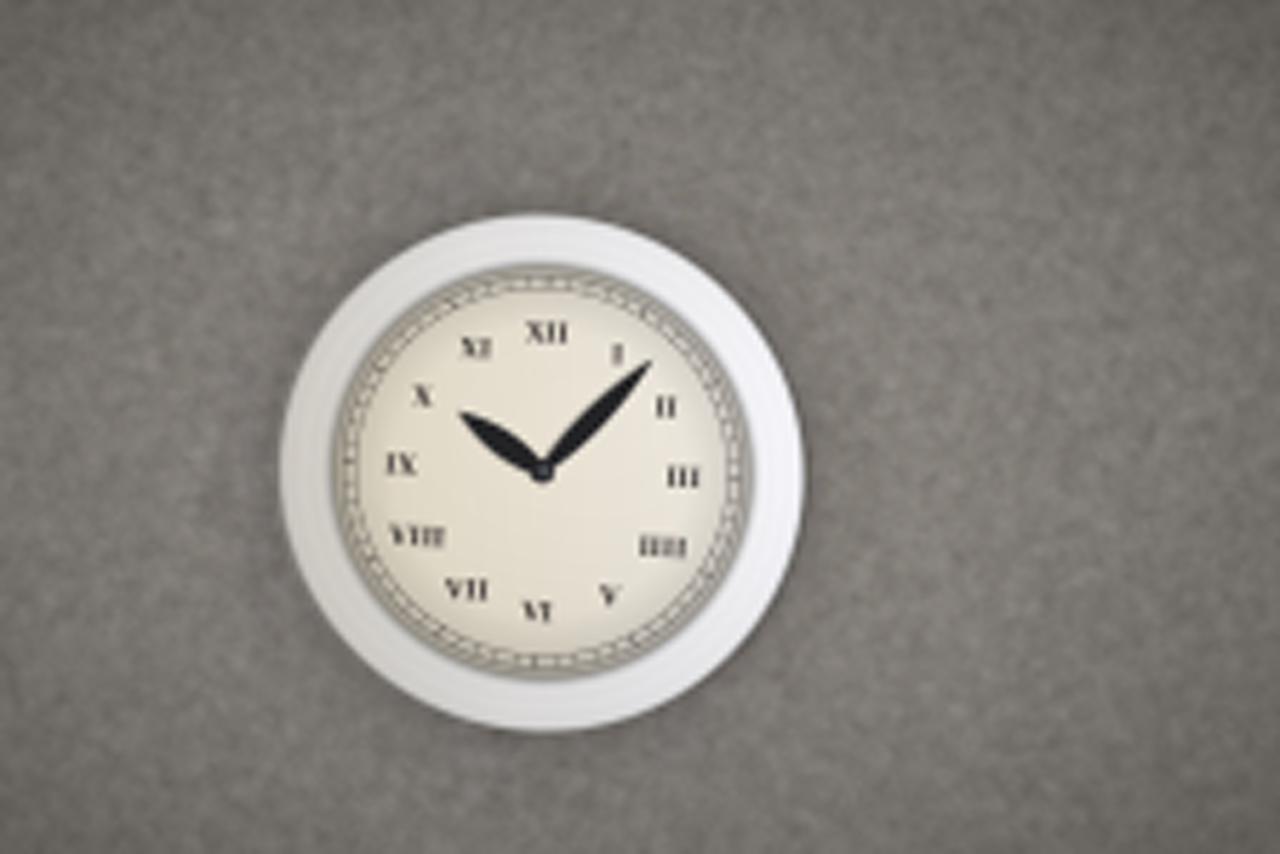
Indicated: **10:07**
